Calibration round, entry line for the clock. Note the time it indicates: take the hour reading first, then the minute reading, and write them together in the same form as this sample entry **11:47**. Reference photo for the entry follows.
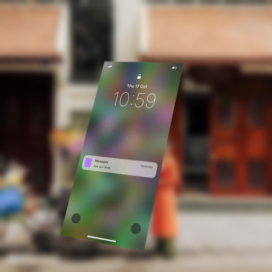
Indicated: **10:59**
